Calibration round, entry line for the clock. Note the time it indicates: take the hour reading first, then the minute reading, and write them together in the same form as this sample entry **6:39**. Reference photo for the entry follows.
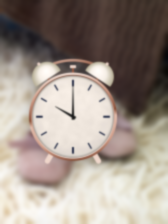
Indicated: **10:00**
